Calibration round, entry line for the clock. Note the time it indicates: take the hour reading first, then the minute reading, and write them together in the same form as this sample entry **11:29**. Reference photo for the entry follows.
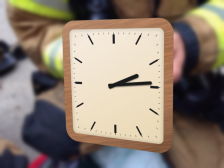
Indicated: **2:14**
